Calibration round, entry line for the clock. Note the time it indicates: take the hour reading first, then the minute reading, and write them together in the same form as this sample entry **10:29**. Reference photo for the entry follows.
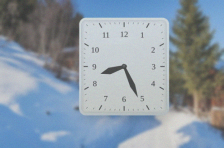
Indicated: **8:26**
